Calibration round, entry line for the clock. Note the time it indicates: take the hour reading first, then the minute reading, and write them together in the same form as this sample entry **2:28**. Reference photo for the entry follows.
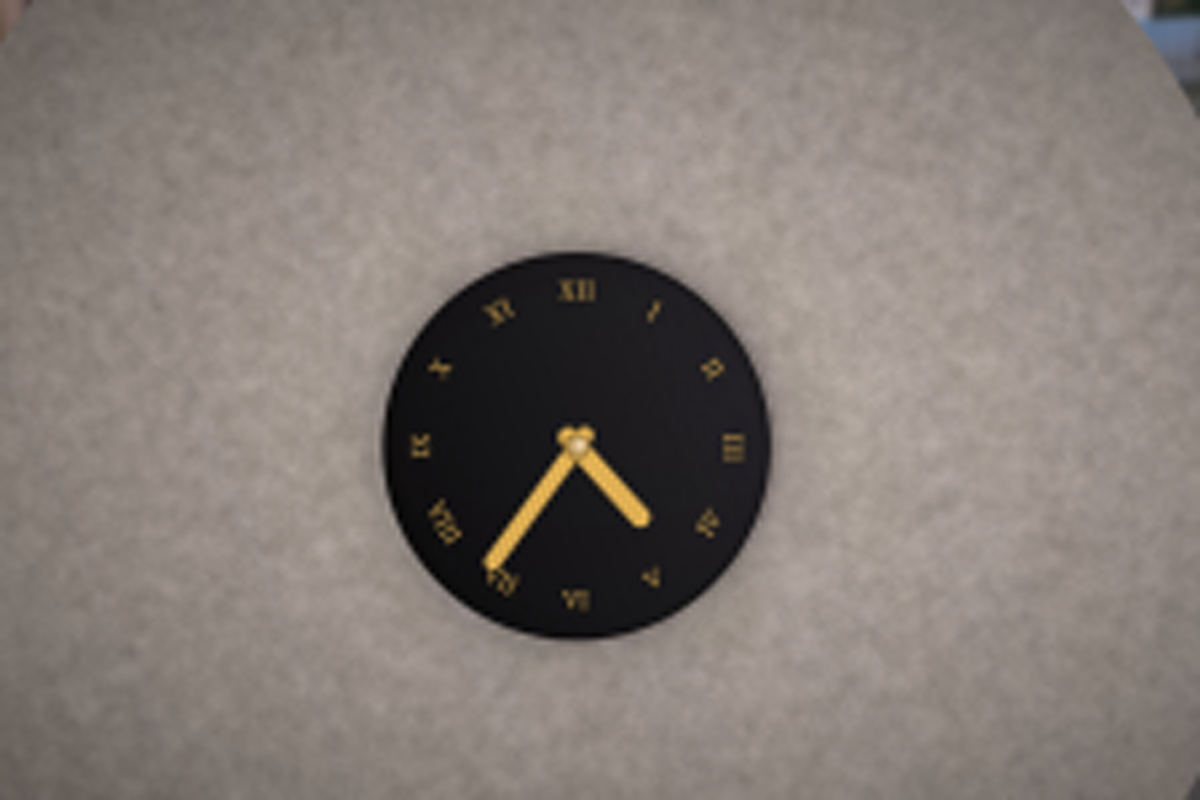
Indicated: **4:36**
